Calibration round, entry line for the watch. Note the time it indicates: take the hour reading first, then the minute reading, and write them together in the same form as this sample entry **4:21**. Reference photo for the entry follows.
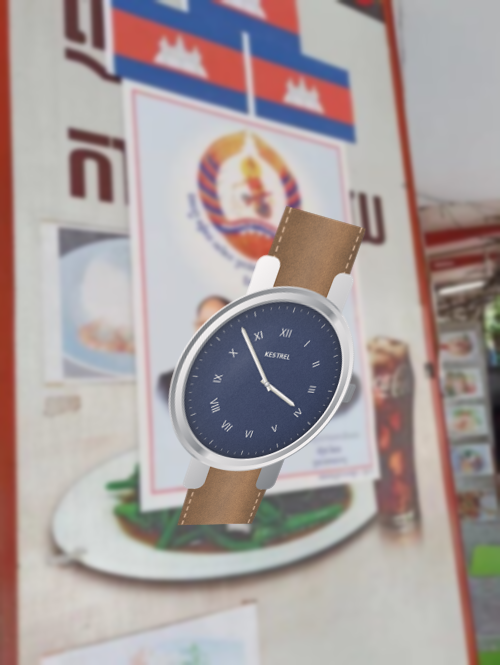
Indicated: **3:53**
